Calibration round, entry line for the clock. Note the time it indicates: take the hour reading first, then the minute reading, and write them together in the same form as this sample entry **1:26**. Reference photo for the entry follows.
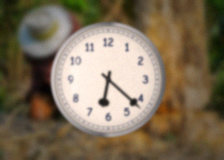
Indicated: **6:22**
